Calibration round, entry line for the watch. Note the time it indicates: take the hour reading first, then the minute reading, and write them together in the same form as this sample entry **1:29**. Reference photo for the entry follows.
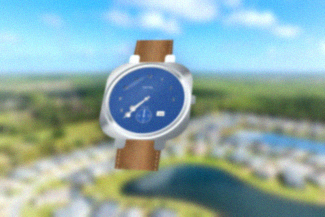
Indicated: **7:37**
